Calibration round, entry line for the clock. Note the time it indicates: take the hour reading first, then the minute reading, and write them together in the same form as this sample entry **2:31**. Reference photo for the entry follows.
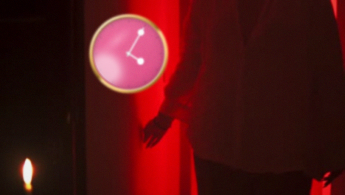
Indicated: **4:05**
